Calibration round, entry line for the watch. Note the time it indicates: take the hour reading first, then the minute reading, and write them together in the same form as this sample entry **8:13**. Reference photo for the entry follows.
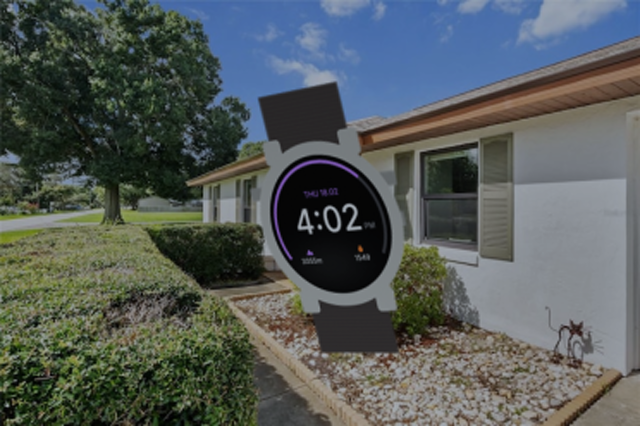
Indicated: **4:02**
